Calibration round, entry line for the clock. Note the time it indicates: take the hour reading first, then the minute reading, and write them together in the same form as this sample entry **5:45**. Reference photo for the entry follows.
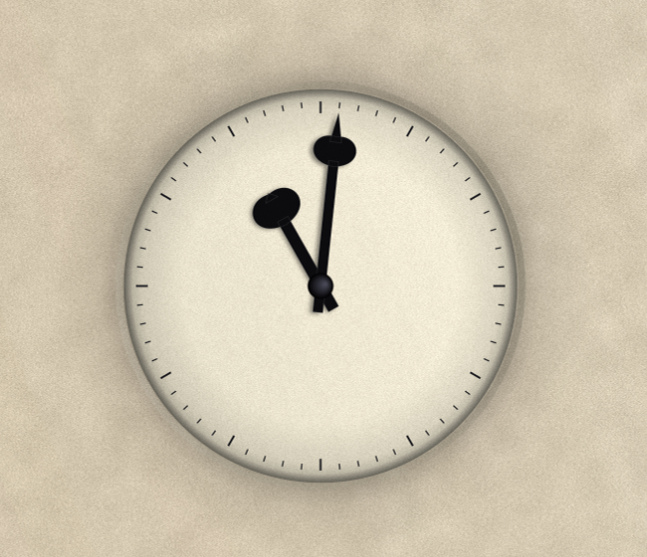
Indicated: **11:01**
